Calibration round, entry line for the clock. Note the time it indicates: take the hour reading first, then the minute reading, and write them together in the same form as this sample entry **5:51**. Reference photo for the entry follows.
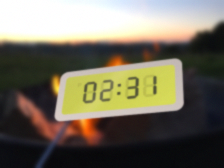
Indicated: **2:31**
